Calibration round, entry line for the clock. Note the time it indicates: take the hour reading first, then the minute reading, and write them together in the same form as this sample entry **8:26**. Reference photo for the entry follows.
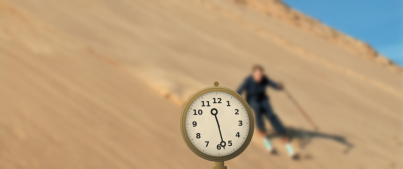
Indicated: **11:28**
